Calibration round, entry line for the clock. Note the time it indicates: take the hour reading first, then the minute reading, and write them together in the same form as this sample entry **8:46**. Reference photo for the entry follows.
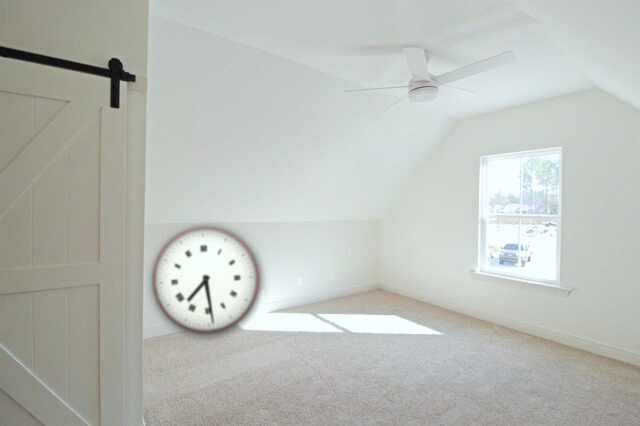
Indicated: **7:29**
